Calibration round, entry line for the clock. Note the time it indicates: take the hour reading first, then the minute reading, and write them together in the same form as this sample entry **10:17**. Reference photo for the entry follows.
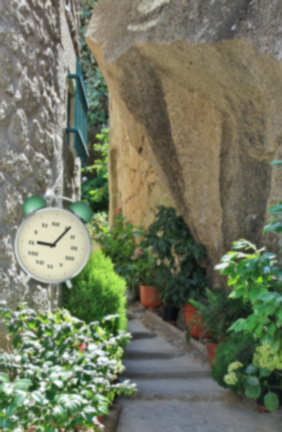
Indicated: **9:06**
